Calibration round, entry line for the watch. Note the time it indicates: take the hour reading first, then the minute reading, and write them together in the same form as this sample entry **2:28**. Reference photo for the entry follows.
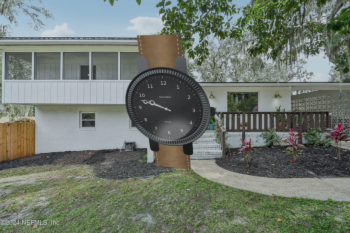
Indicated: **9:48**
